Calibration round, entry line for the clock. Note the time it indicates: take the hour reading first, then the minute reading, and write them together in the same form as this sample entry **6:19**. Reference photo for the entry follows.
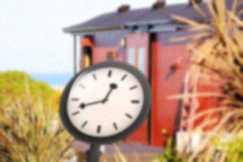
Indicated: **12:42**
